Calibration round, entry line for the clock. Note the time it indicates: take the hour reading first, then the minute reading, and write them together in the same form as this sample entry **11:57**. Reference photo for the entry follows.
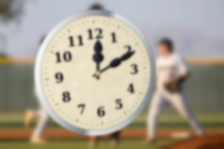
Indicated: **12:11**
